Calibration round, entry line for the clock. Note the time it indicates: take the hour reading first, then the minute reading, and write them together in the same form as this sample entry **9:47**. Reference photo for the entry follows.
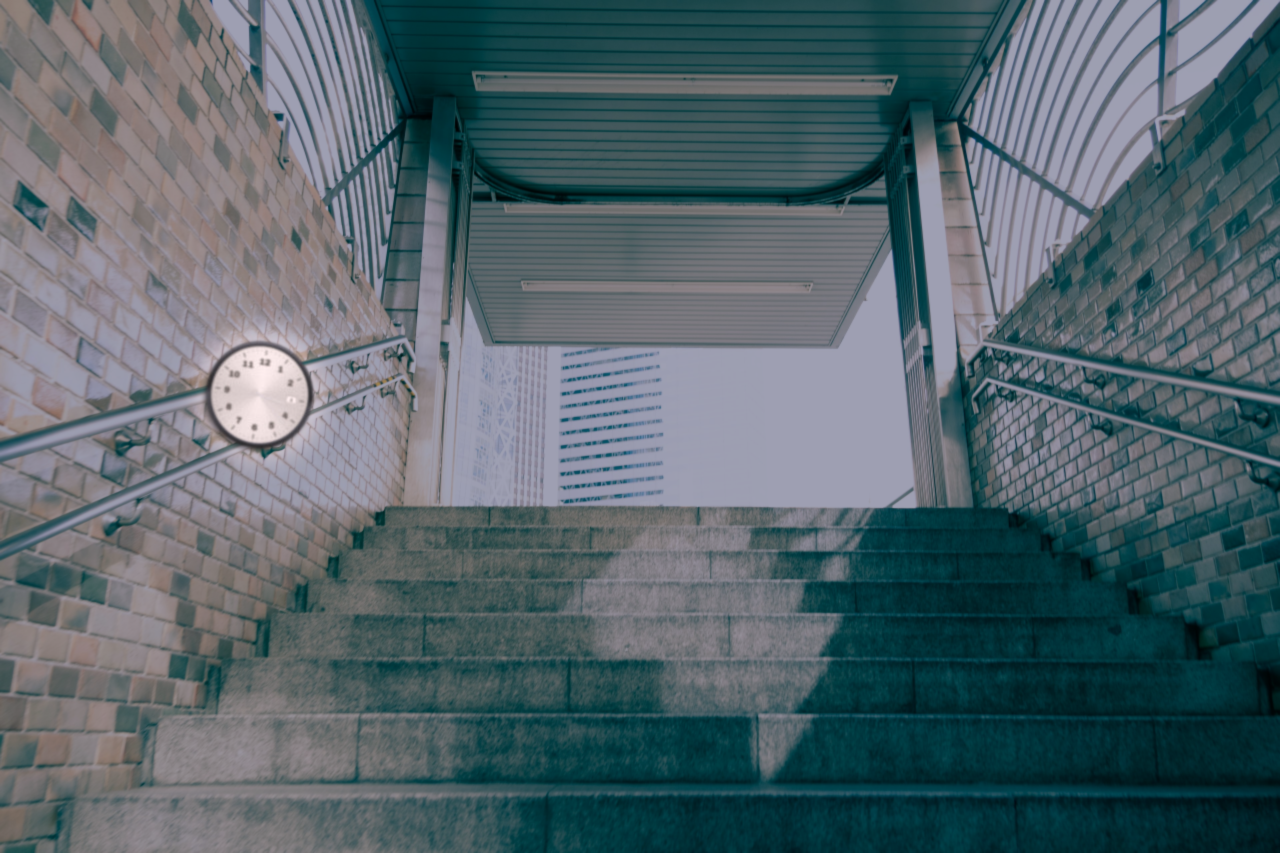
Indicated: **3:22**
